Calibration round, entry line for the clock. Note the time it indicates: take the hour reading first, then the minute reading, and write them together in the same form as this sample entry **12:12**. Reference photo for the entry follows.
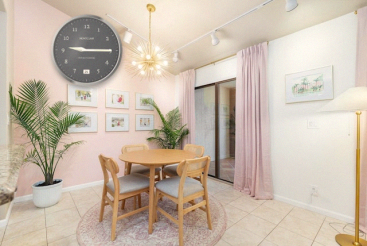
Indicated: **9:15**
